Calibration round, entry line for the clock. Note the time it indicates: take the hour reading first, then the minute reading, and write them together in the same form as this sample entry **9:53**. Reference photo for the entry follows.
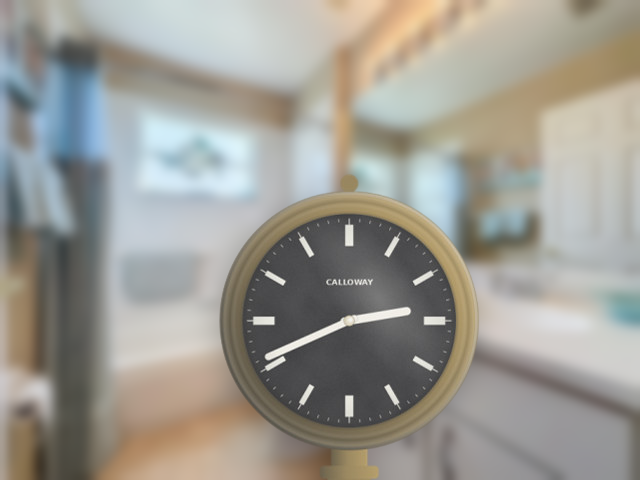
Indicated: **2:41**
